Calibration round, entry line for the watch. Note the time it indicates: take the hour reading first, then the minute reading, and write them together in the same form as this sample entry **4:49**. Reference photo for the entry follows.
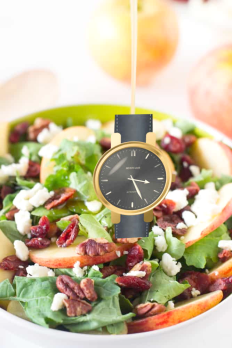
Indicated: **3:26**
